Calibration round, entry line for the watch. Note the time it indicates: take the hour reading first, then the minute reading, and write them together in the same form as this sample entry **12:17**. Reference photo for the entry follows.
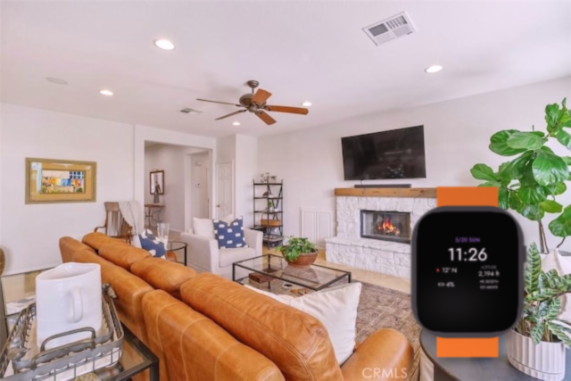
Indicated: **11:26**
